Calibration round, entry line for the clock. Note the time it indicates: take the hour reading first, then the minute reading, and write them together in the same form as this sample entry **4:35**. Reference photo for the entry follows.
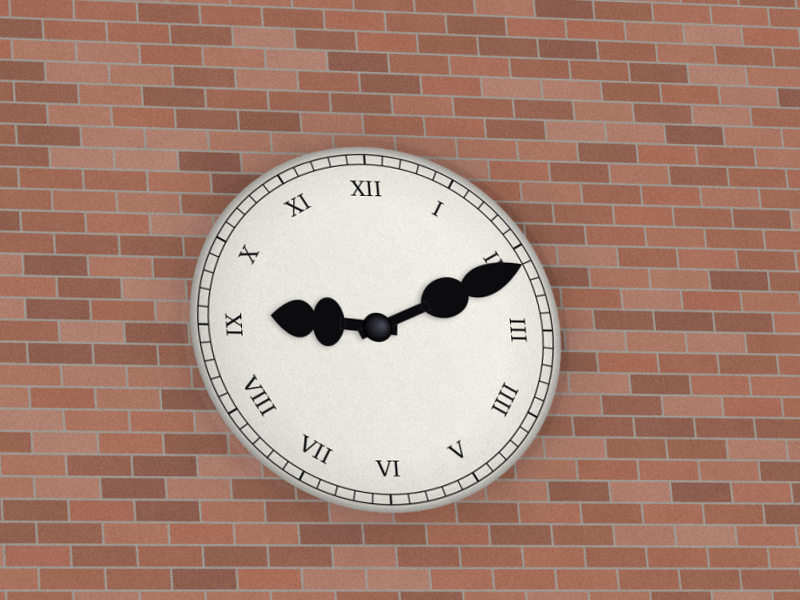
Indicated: **9:11**
